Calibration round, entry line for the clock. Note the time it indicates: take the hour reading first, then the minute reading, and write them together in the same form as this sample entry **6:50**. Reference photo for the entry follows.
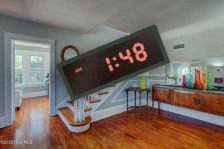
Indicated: **1:48**
